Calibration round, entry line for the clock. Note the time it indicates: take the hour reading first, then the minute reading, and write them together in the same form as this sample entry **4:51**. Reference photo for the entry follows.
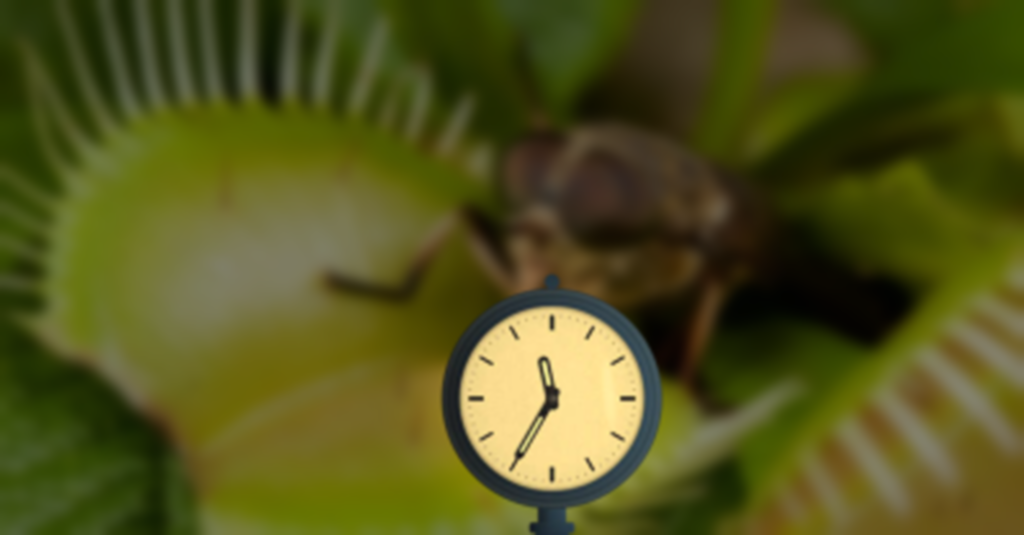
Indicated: **11:35**
